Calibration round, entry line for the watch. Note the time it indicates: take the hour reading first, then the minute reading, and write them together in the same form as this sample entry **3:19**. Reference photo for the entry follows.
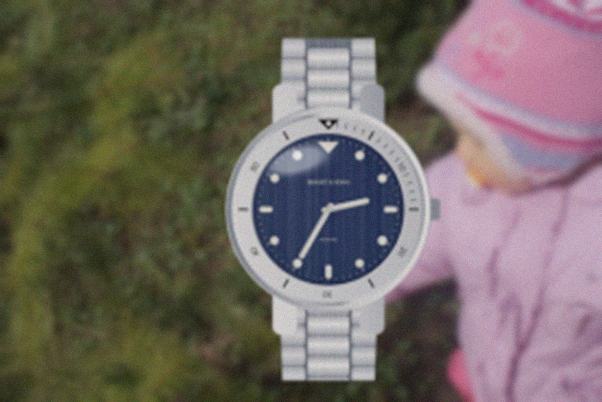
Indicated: **2:35**
